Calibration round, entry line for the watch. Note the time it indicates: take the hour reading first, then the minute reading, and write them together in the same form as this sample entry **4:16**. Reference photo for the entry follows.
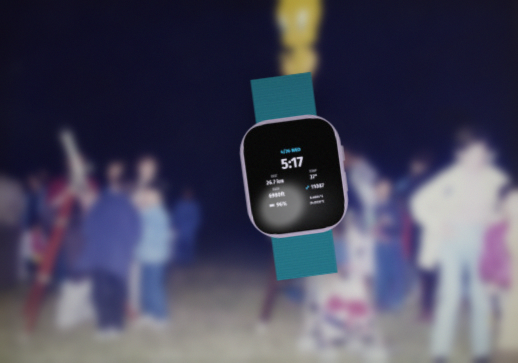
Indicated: **5:17**
